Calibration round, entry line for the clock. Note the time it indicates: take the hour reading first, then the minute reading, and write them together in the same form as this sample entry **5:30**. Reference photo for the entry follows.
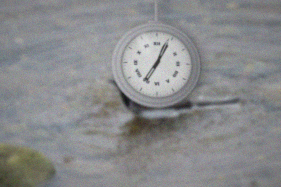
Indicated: **7:04**
